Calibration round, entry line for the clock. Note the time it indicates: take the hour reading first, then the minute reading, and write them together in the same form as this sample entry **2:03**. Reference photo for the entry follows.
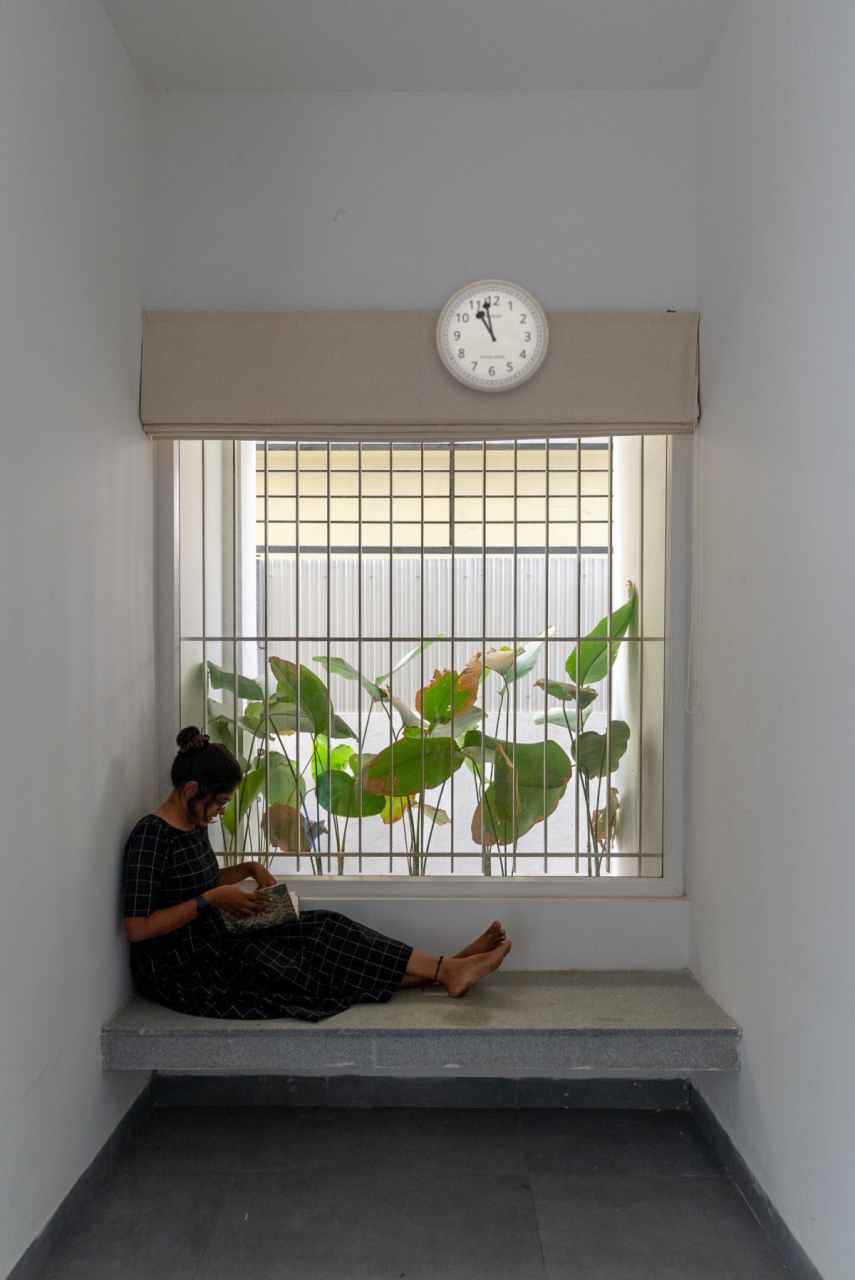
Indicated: **10:58**
